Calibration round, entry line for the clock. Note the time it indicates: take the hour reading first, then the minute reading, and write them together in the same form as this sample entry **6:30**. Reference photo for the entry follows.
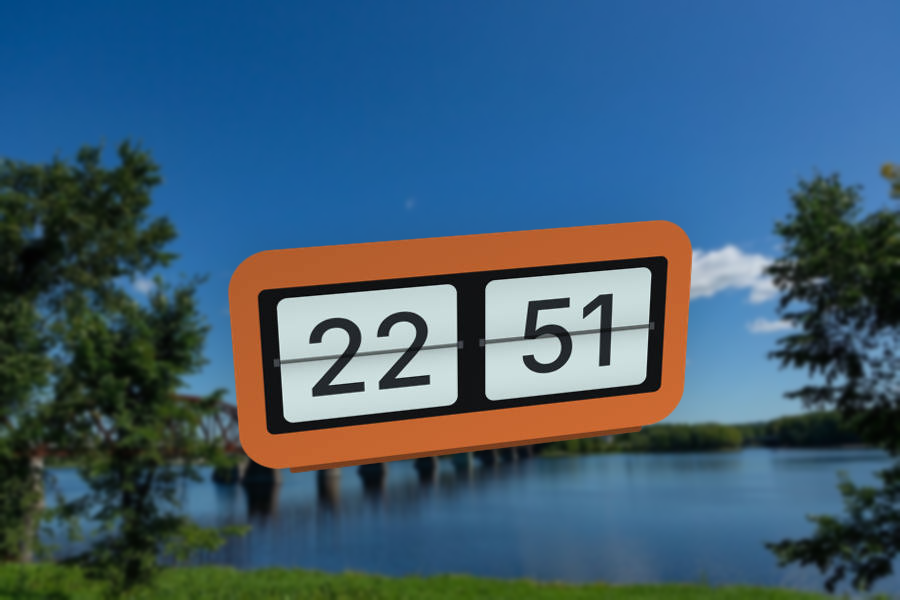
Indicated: **22:51**
